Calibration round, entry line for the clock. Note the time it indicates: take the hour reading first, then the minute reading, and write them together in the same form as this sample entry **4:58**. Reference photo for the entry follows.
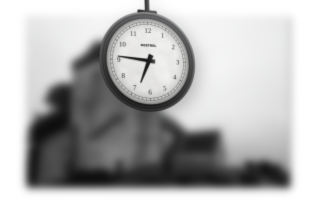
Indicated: **6:46**
